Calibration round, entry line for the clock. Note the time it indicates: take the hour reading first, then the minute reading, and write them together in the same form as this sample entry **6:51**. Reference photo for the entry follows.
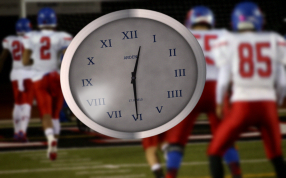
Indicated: **12:30**
